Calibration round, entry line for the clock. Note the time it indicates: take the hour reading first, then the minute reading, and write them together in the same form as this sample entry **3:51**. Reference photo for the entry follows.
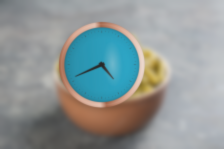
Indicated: **4:41**
